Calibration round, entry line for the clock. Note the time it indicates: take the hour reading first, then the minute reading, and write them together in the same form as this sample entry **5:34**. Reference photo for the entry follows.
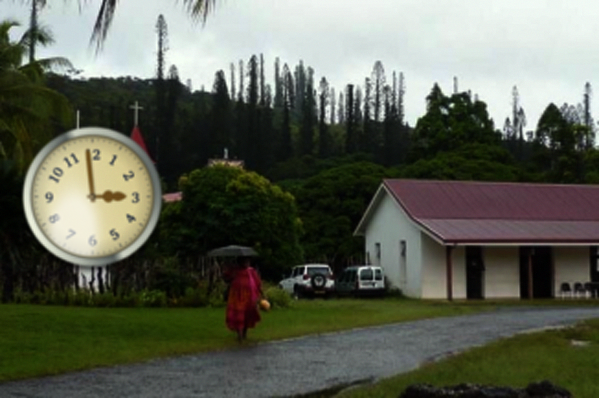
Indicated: **2:59**
